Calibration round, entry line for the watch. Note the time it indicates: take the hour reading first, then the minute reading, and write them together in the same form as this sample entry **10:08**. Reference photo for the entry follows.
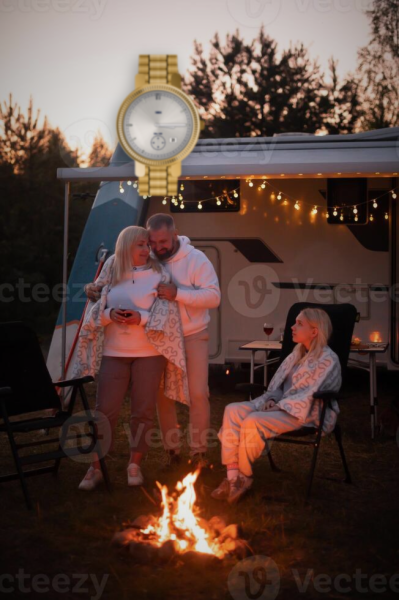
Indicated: **3:15**
